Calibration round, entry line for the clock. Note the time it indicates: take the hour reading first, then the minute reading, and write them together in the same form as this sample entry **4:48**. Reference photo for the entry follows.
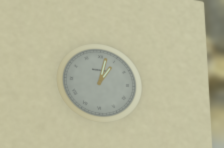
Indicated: **1:02**
